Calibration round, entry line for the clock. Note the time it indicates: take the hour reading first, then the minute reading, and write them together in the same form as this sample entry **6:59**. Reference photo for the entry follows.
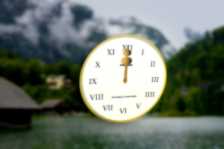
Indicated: **12:00**
